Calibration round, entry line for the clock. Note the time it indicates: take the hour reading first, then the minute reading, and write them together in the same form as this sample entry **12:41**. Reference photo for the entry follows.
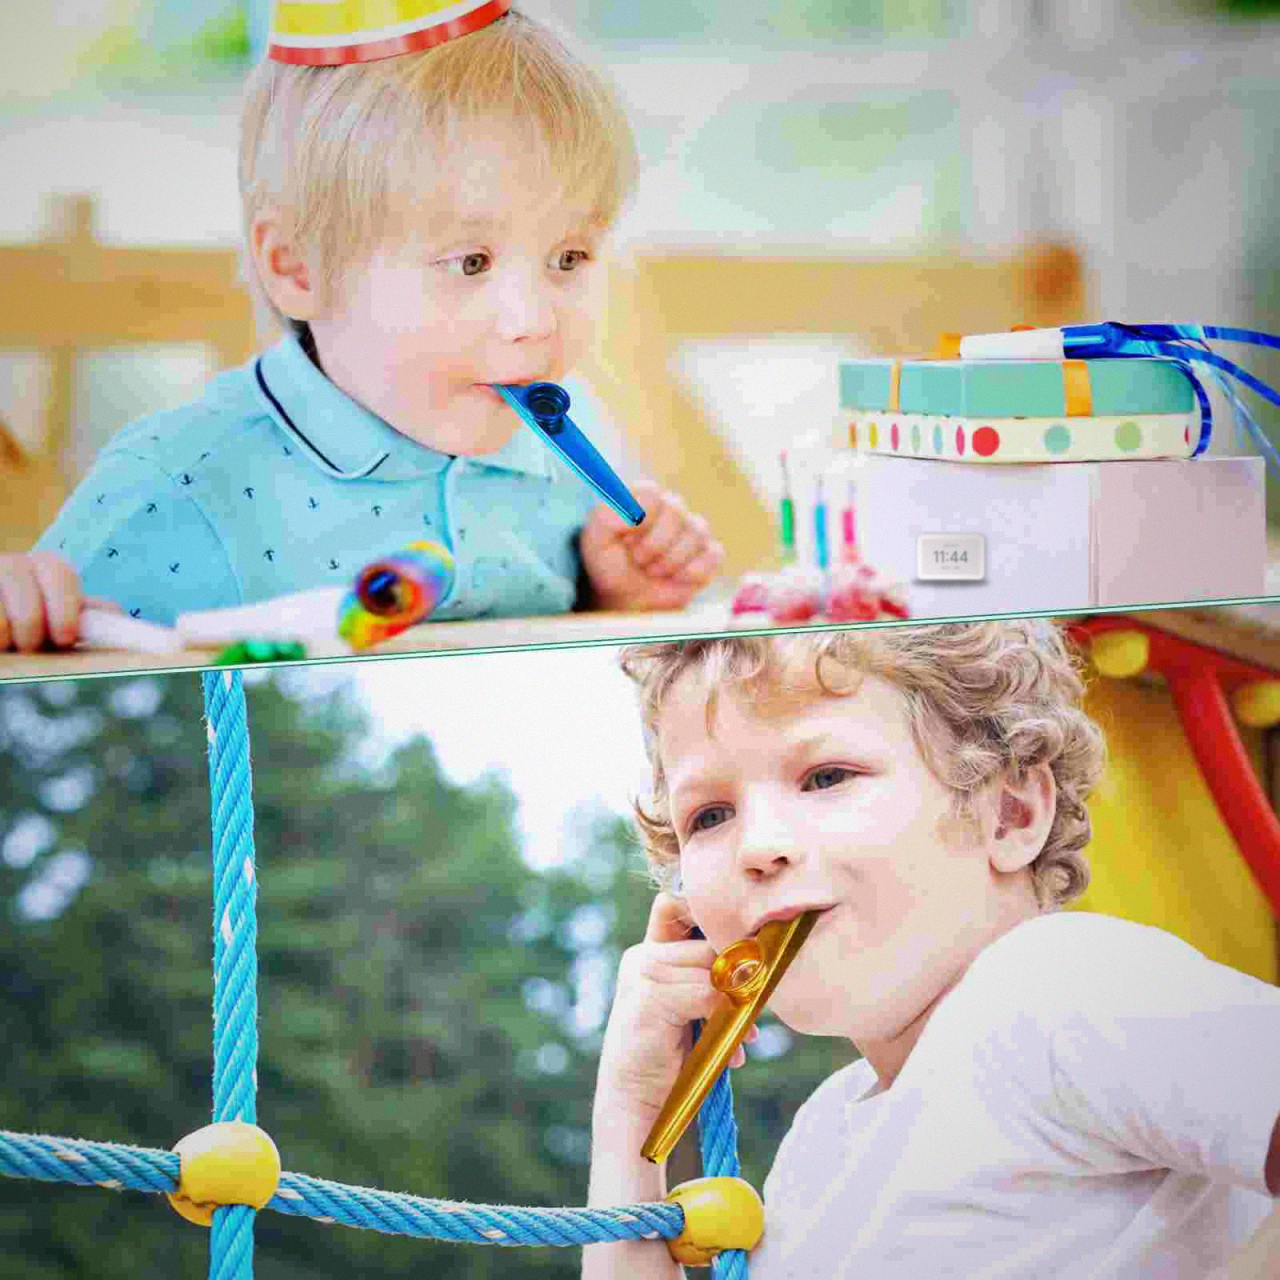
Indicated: **11:44**
